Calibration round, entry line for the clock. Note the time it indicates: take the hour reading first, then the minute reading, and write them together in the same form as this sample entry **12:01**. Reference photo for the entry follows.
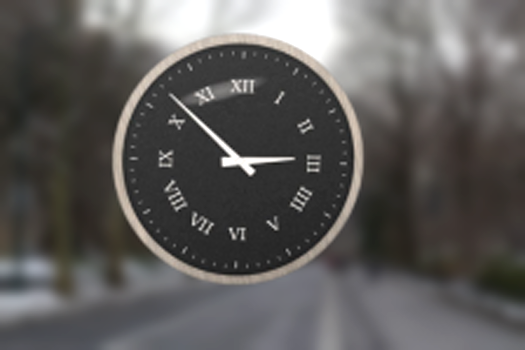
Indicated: **2:52**
